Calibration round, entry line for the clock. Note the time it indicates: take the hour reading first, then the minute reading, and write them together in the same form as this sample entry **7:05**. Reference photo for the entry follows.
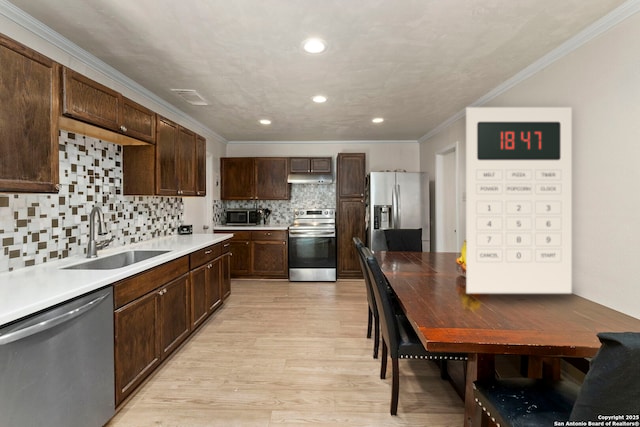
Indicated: **18:47**
